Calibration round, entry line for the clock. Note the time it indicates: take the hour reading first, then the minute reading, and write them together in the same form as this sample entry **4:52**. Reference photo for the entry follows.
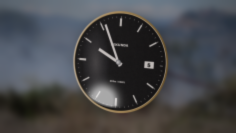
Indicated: **9:56**
